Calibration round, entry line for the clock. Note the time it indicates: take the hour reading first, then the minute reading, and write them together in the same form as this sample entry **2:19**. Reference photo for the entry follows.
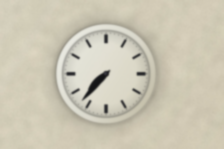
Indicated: **7:37**
